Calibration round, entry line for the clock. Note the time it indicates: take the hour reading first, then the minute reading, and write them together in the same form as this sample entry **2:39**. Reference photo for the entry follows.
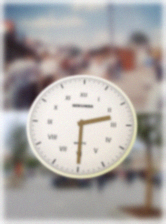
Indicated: **2:30**
